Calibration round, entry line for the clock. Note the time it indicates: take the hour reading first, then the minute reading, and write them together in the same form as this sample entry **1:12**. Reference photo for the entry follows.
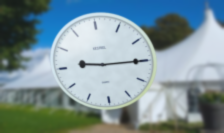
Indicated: **9:15**
